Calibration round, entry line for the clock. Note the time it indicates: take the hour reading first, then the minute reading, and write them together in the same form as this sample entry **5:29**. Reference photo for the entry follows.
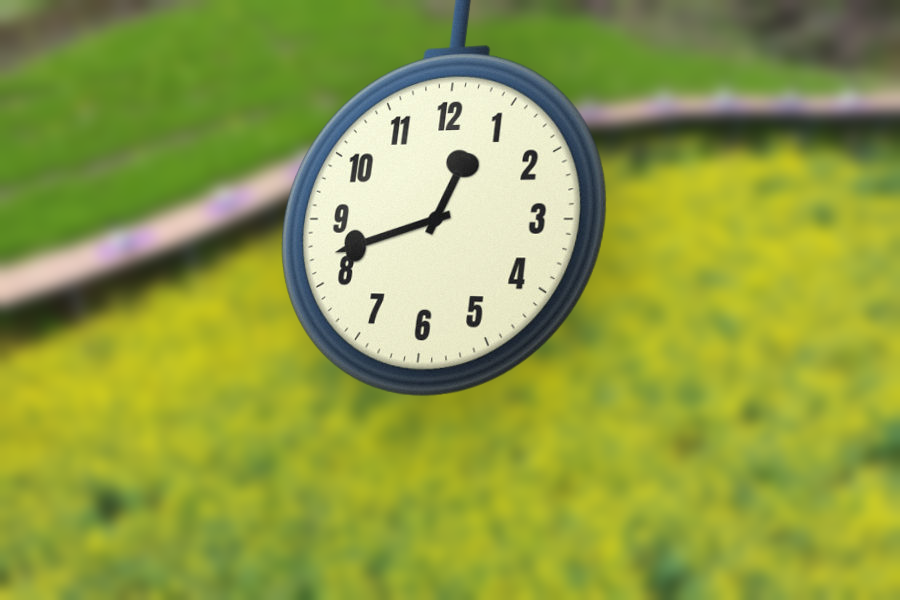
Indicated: **12:42**
